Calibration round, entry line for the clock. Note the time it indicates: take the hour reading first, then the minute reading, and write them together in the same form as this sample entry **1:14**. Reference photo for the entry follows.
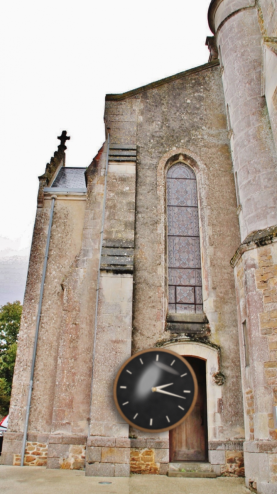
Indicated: **2:17**
